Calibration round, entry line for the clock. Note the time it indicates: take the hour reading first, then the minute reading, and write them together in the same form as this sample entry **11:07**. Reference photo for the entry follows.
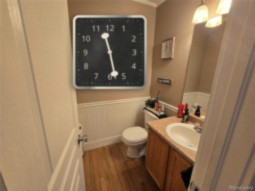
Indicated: **11:28**
